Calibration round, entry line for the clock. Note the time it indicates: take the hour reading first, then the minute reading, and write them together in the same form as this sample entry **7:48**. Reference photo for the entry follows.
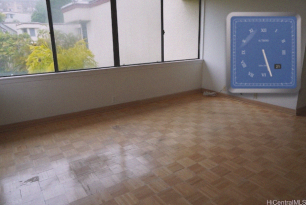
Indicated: **5:27**
